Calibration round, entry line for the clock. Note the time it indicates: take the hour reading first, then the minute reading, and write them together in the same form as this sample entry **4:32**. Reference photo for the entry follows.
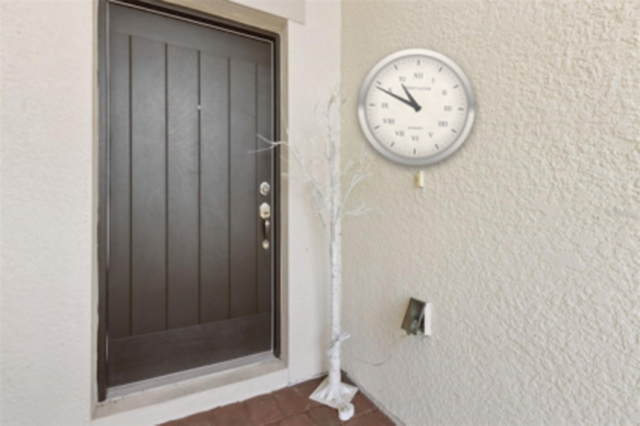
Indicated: **10:49**
